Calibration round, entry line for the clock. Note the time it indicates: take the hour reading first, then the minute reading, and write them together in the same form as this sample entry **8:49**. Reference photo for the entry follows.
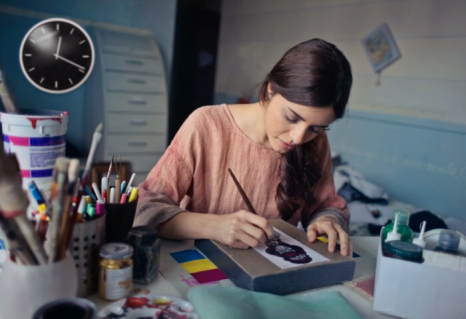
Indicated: **12:19**
